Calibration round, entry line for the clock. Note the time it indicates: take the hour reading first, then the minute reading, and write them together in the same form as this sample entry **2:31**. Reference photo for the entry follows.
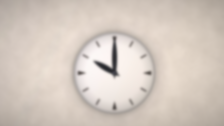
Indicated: **10:00**
